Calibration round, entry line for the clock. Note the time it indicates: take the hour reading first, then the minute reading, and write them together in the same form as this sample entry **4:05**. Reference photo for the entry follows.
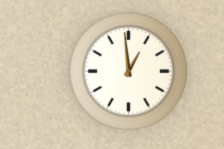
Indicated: **12:59**
